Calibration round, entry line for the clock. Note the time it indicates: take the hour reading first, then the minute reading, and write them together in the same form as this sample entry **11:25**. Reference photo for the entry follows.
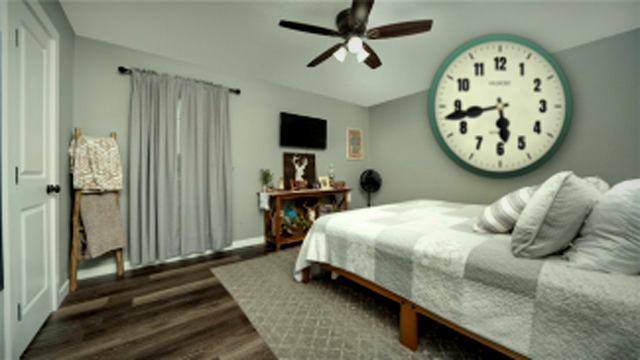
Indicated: **5:43**
